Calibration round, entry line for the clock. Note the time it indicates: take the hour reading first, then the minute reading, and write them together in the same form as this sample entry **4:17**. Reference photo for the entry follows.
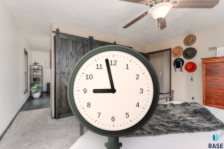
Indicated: **8:58**
